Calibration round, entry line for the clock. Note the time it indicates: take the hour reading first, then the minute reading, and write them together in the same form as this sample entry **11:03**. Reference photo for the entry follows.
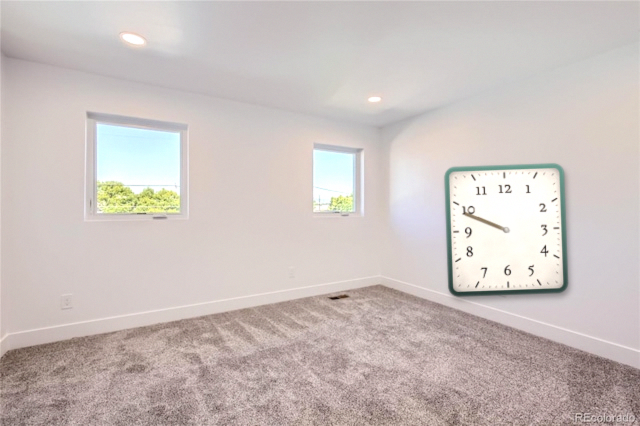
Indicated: **9:49**
